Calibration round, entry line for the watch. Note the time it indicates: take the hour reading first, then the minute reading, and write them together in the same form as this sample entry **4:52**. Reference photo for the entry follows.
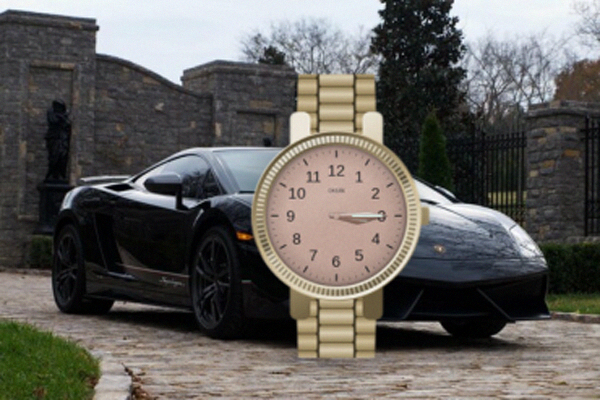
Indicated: **3:15**
